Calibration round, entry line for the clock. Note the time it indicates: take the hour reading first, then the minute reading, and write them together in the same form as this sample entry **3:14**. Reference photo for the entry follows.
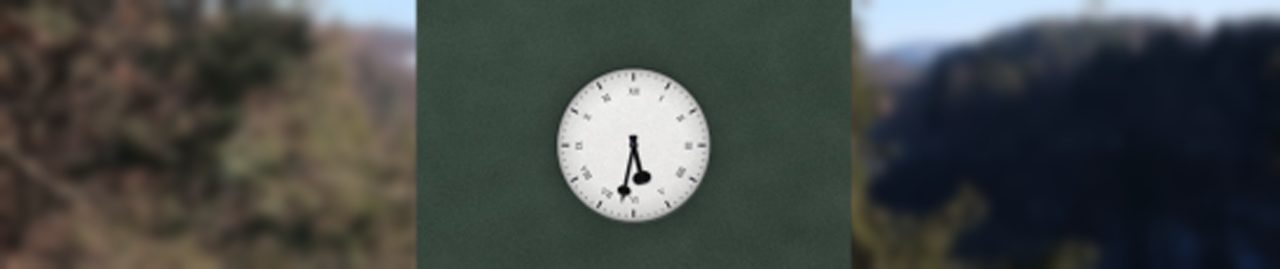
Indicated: **5:32**
